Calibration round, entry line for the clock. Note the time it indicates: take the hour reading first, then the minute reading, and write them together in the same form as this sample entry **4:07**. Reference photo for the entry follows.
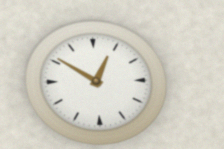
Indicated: **12:51**
